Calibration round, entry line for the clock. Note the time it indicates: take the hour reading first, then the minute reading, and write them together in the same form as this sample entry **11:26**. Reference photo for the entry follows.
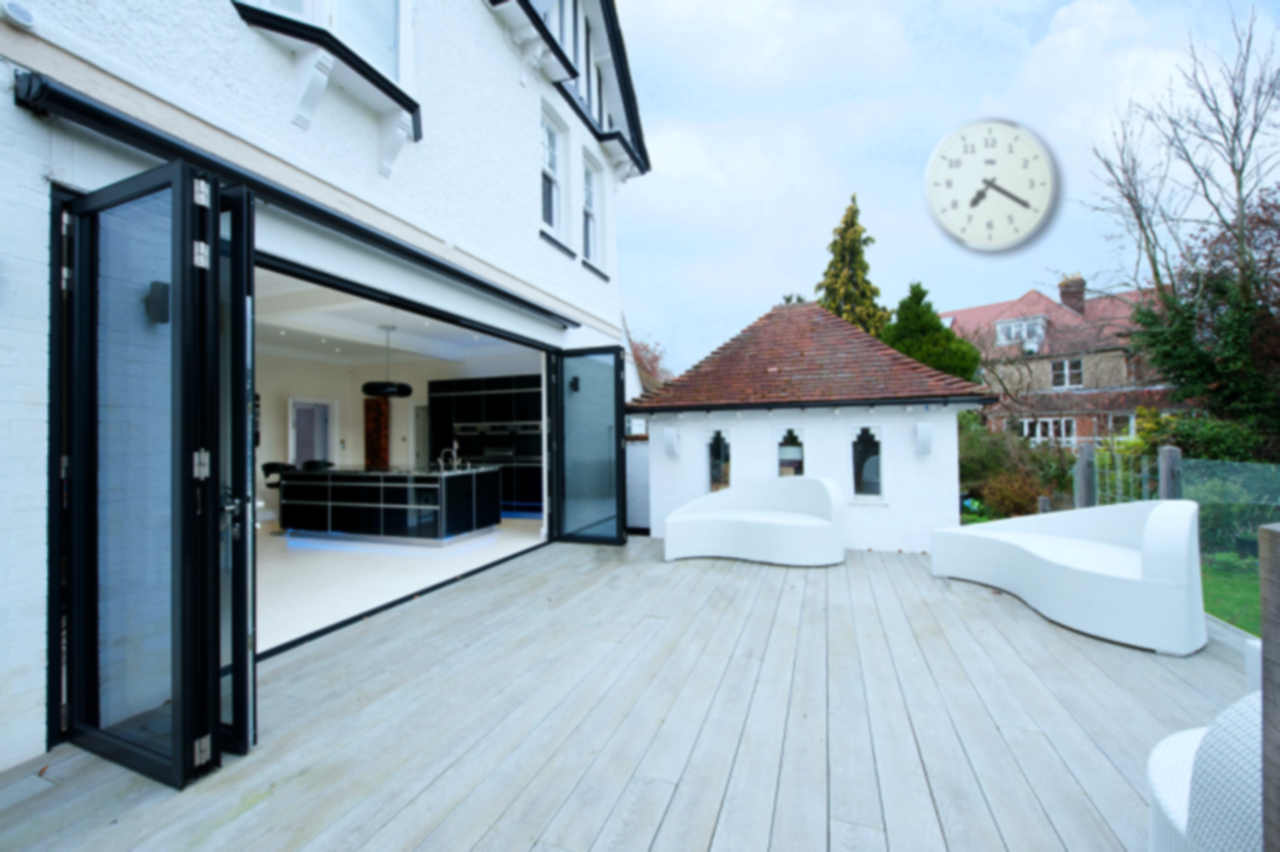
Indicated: **7:20**
